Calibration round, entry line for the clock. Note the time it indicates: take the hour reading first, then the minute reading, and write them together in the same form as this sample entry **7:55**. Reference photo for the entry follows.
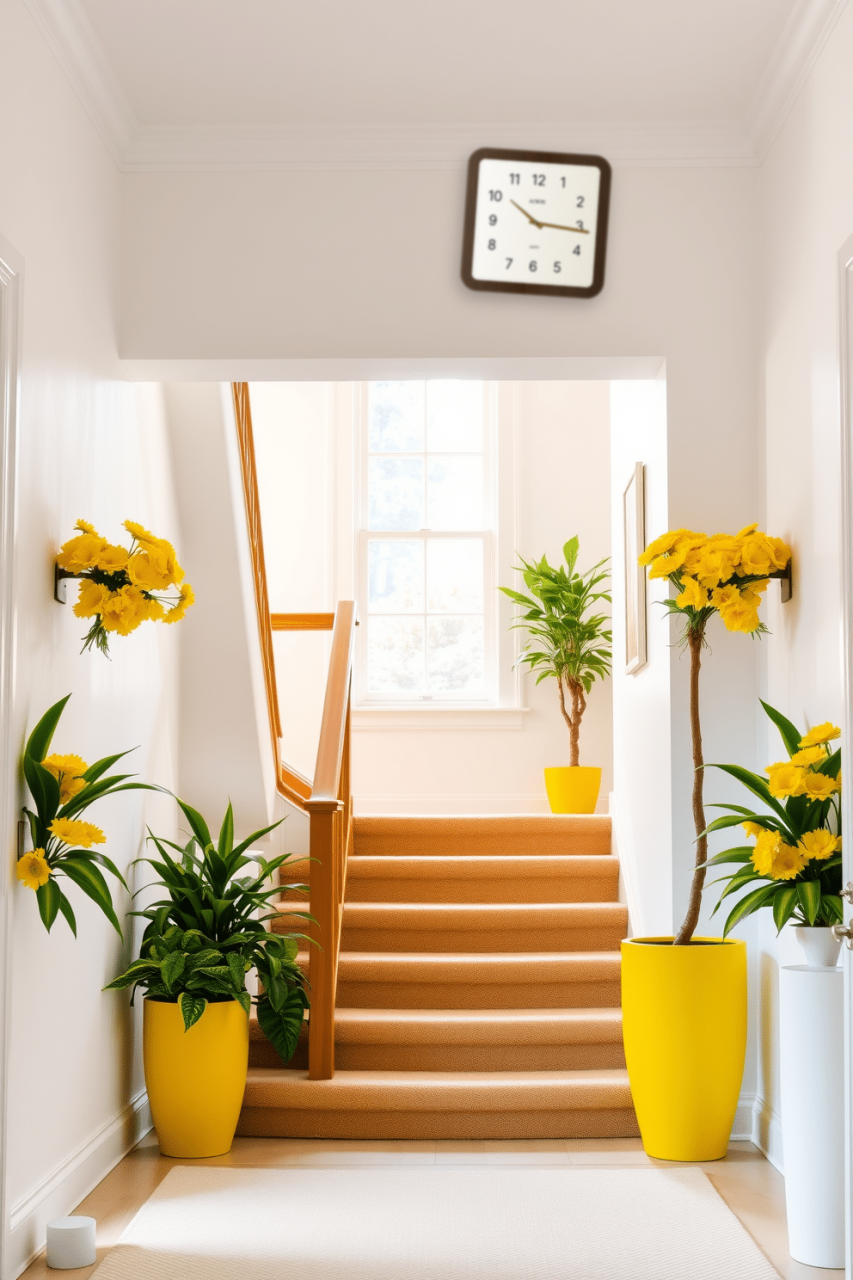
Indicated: **10:16**
